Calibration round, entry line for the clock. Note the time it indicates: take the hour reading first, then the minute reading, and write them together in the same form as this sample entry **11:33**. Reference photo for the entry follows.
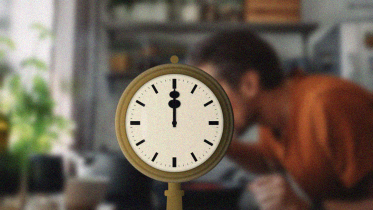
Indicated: **12:00**
